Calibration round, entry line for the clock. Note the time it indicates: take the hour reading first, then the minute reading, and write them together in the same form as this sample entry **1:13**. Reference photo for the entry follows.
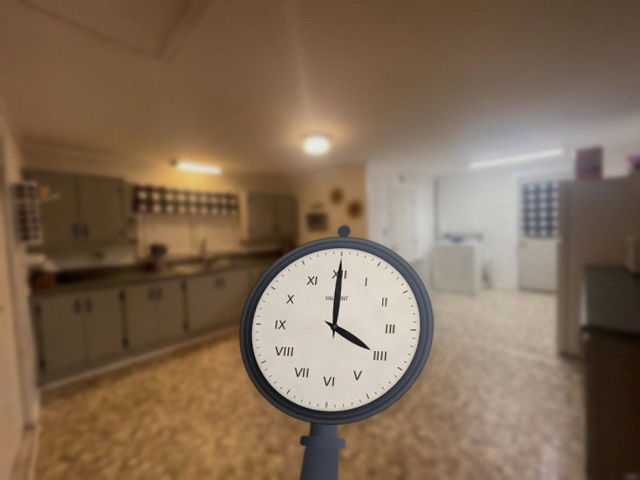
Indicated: **4:00**
